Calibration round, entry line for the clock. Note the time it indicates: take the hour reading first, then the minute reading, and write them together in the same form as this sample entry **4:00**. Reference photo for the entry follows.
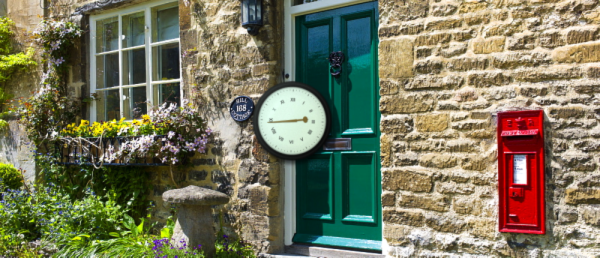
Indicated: **2:44**
